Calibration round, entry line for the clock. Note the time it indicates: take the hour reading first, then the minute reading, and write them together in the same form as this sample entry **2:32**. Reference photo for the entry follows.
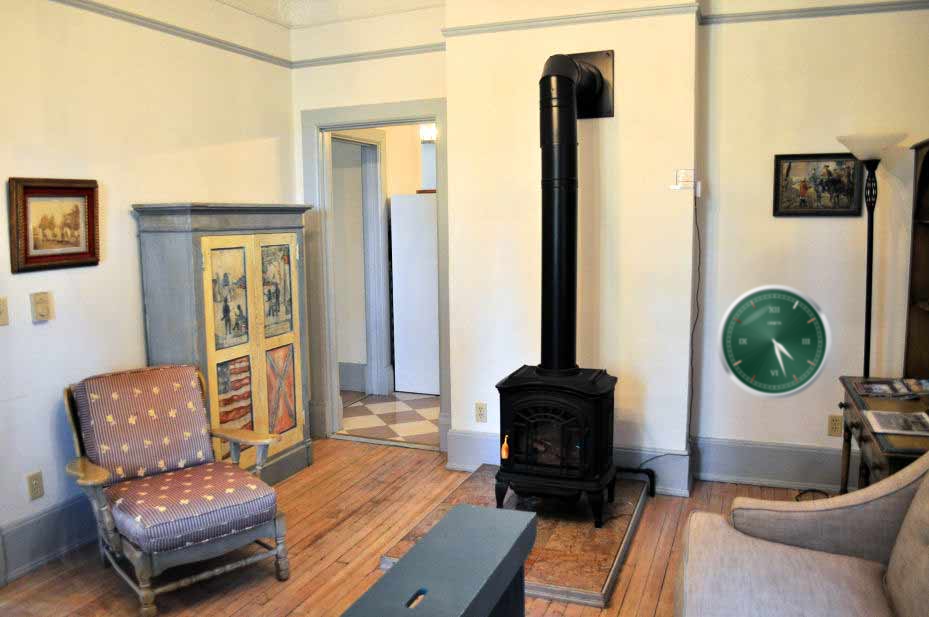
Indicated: **4:27**
